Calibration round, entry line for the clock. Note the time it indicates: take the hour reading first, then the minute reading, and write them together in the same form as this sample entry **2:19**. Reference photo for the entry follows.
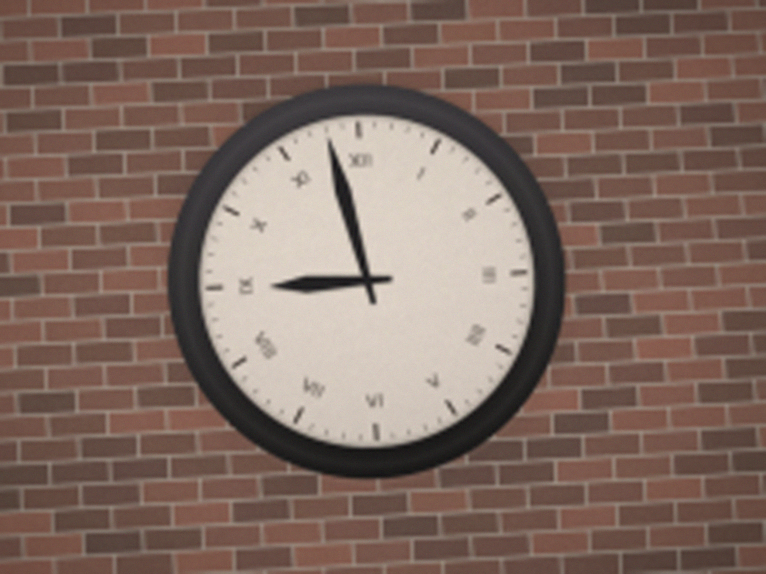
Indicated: **8:58**
